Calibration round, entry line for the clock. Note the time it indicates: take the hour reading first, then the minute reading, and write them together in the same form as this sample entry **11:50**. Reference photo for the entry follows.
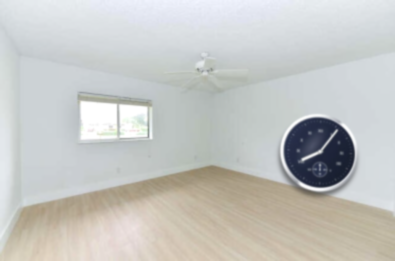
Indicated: **8:06**
